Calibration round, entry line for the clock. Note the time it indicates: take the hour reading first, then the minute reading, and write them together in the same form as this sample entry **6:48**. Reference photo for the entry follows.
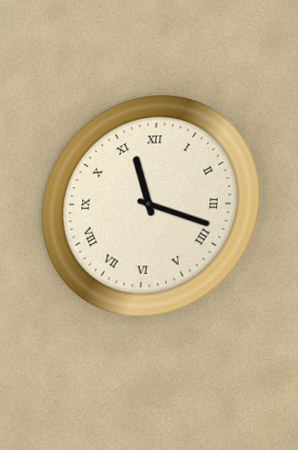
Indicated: **11:18**
